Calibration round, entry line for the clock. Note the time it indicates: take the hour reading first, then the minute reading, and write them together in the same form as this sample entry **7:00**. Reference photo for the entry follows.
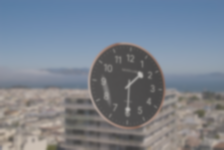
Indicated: **1:30**
